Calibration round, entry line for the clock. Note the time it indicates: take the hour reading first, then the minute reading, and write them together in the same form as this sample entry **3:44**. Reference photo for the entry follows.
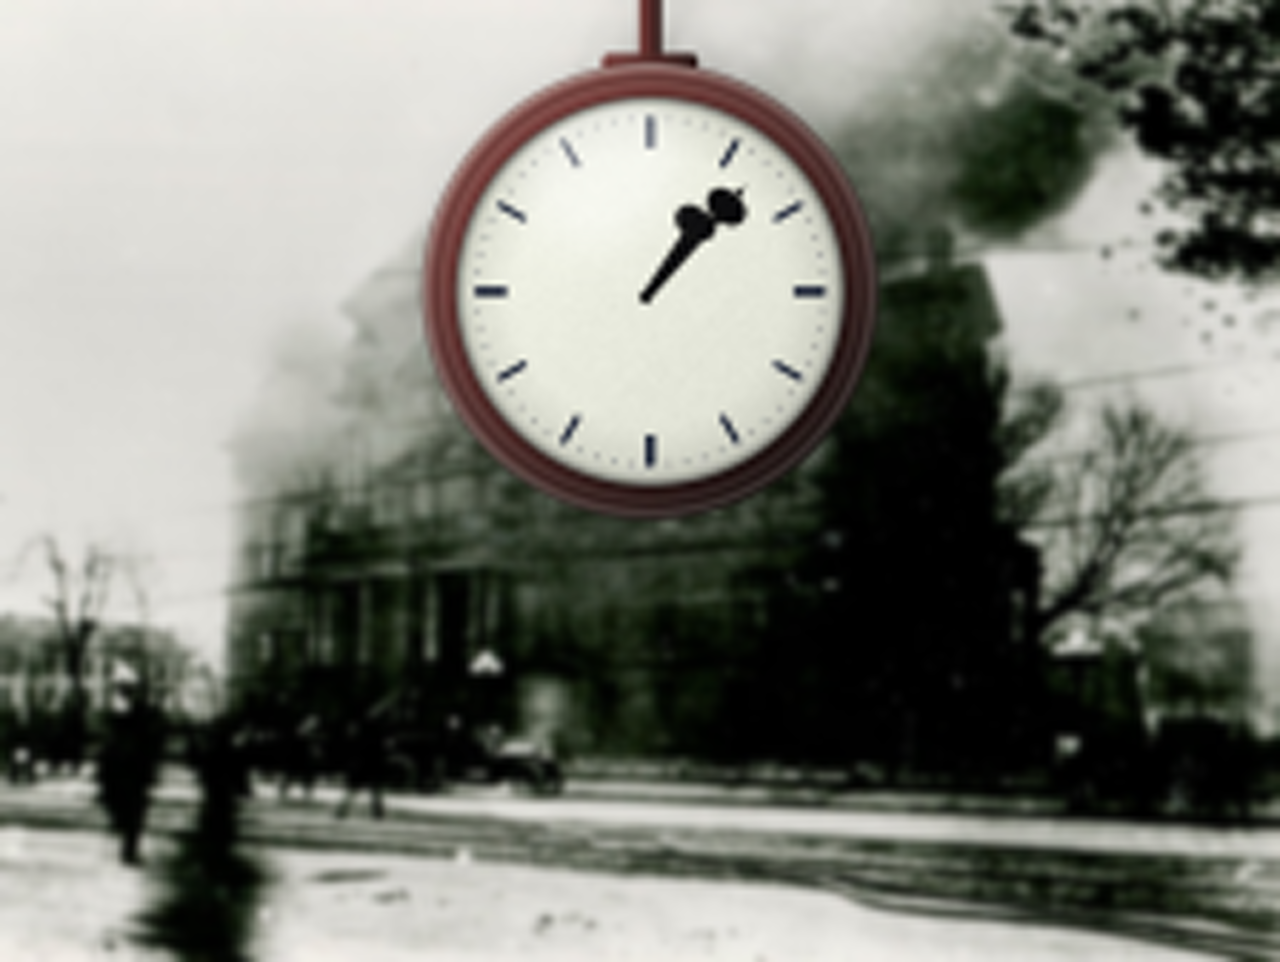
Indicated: **1:07**
